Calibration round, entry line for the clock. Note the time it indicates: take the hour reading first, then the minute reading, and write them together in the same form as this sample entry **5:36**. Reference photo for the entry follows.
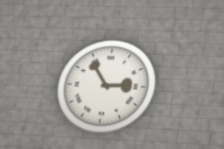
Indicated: **2:54**
